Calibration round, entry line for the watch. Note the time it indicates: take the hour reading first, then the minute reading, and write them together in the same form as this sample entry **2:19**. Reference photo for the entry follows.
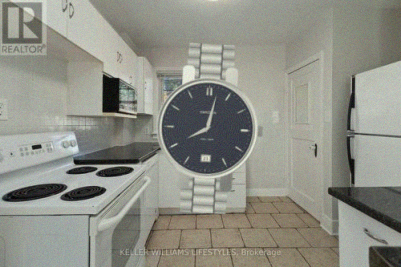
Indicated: **8:02**
